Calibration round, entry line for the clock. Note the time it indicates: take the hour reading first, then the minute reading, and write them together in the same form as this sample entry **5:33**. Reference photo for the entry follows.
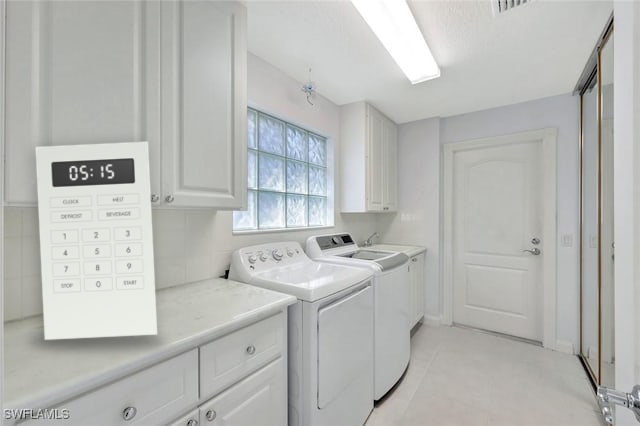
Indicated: **5:15**
